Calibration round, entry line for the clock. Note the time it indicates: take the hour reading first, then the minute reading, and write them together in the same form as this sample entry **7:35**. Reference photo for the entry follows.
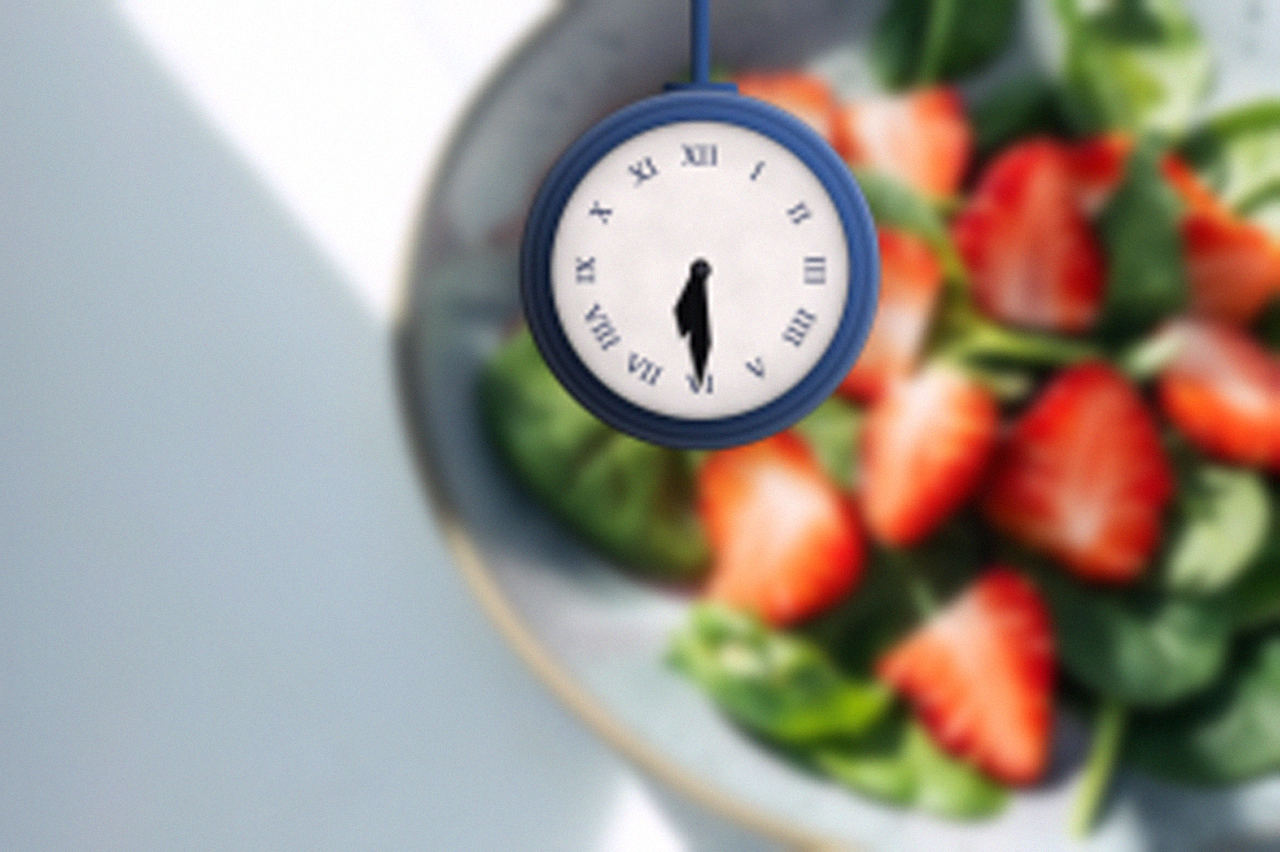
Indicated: **6:30**
